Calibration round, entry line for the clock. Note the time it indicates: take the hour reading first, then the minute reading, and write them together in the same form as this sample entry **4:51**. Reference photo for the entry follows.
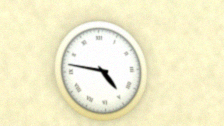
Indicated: **4:47**
